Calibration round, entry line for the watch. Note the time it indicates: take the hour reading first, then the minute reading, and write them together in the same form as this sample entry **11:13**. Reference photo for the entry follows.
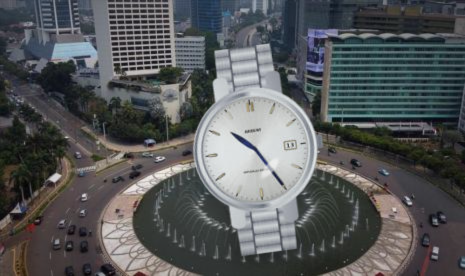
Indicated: **10:25**
